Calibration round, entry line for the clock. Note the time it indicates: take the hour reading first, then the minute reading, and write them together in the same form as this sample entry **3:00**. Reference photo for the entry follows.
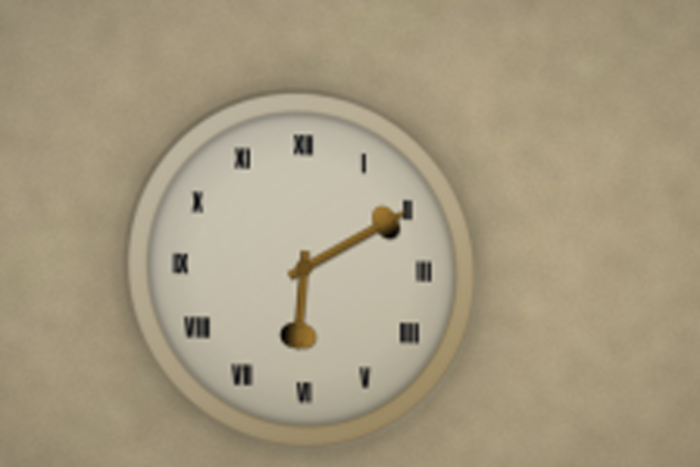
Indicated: **6:10**
